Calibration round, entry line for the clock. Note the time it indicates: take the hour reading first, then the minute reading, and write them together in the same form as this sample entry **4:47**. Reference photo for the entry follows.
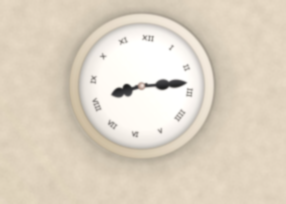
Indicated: **8:13**
